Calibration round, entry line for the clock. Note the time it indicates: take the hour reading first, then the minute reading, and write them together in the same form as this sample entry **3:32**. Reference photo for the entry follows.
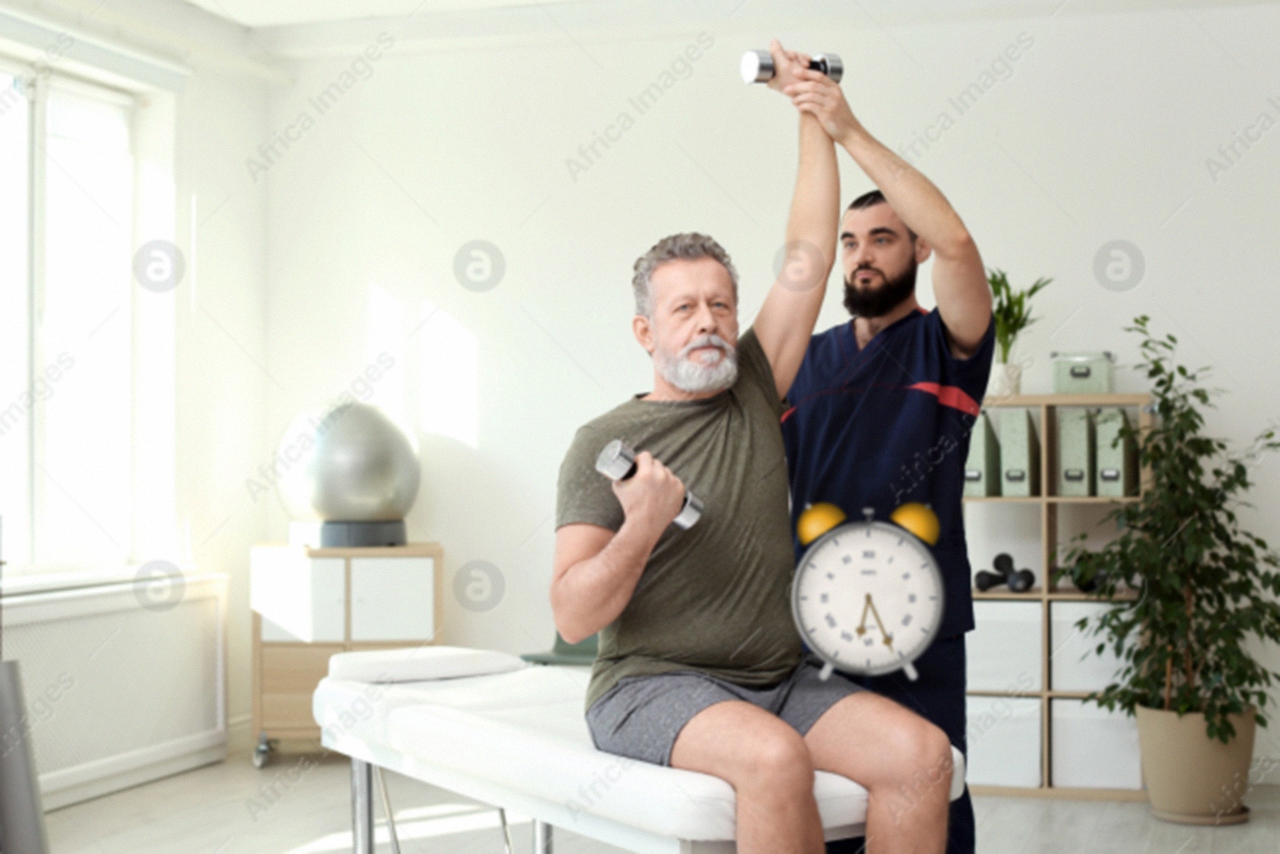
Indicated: **6:26**
